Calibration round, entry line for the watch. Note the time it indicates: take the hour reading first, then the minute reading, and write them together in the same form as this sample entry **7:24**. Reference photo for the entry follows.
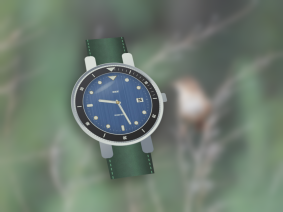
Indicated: **9:27**
